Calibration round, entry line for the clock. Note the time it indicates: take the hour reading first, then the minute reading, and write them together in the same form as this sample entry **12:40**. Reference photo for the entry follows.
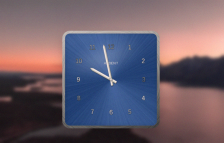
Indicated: **9:58**
